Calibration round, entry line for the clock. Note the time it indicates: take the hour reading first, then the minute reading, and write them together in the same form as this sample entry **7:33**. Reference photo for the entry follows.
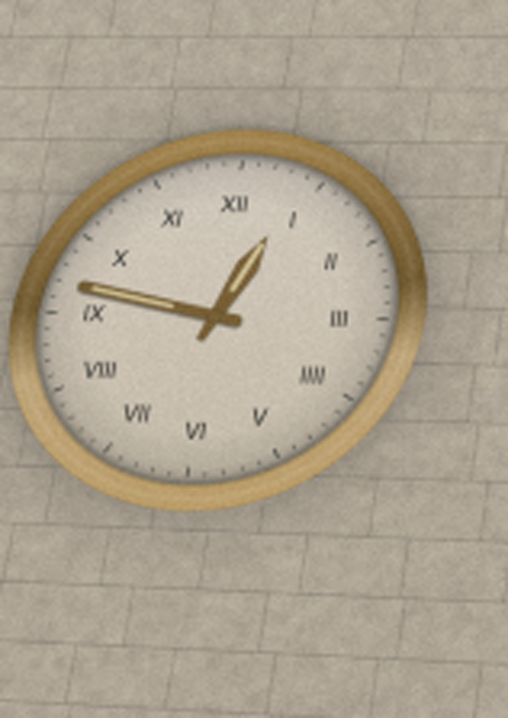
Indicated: **12:47**
